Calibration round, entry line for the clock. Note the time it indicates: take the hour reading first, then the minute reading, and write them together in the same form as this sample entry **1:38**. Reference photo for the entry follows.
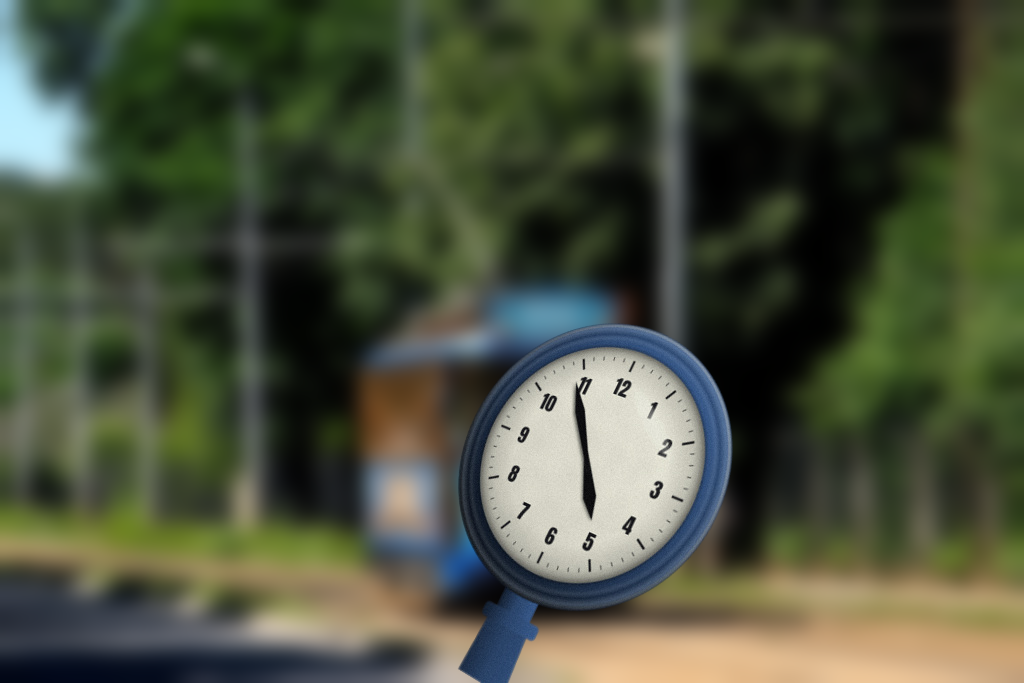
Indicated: **4:54**
